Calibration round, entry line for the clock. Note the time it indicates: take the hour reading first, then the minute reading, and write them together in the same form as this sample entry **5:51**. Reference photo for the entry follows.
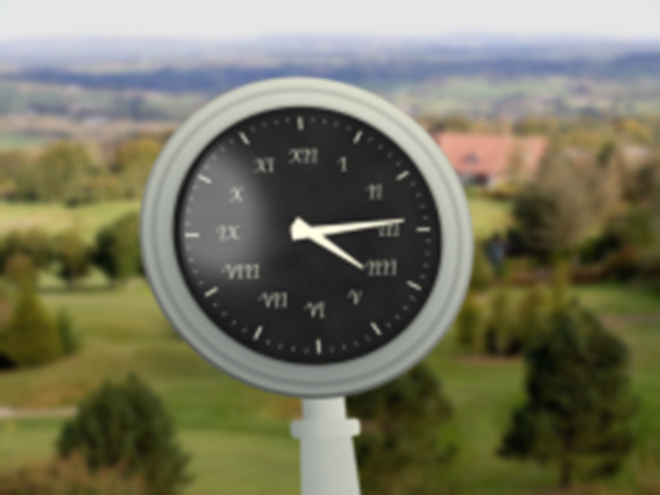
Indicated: **4:14**
